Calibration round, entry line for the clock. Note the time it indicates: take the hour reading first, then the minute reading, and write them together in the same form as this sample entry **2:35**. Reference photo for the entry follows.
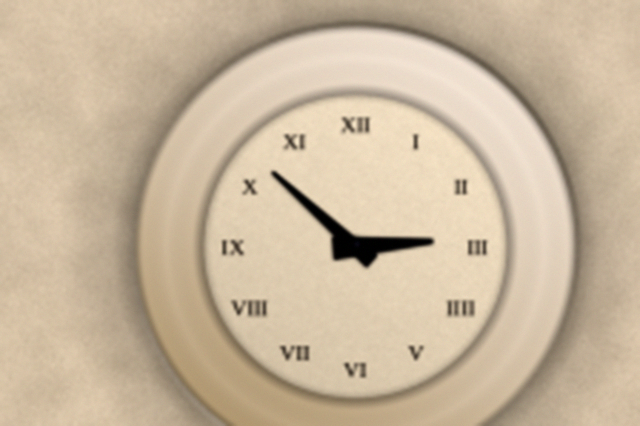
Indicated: **2:52**
